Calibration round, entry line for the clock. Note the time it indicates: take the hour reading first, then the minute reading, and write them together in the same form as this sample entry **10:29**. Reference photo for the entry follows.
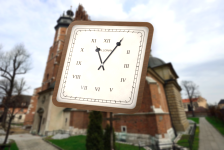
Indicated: **11:05**
